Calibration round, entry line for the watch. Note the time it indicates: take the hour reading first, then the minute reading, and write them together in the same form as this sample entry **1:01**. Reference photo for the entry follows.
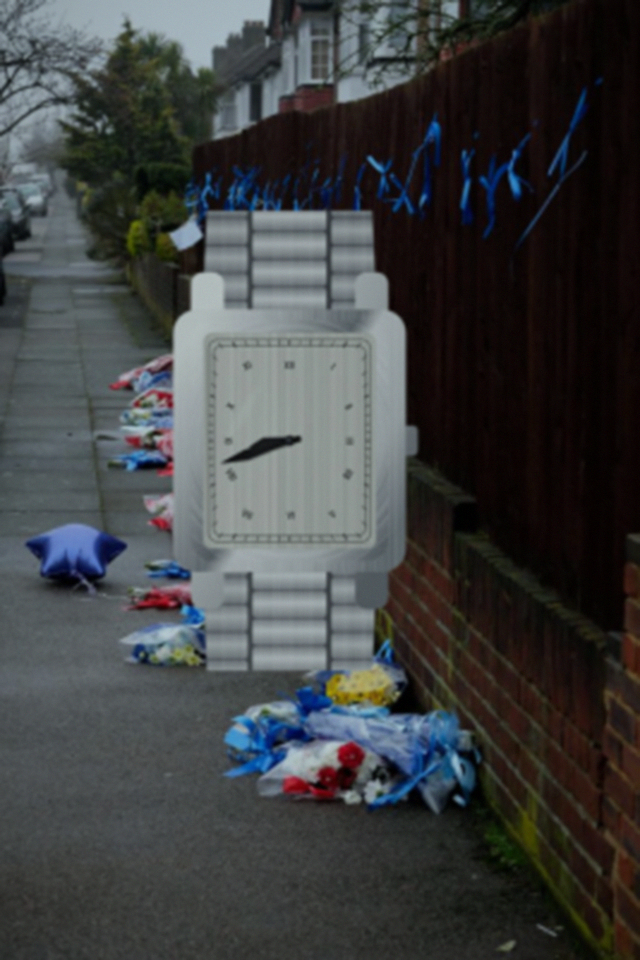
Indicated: **8:42**
